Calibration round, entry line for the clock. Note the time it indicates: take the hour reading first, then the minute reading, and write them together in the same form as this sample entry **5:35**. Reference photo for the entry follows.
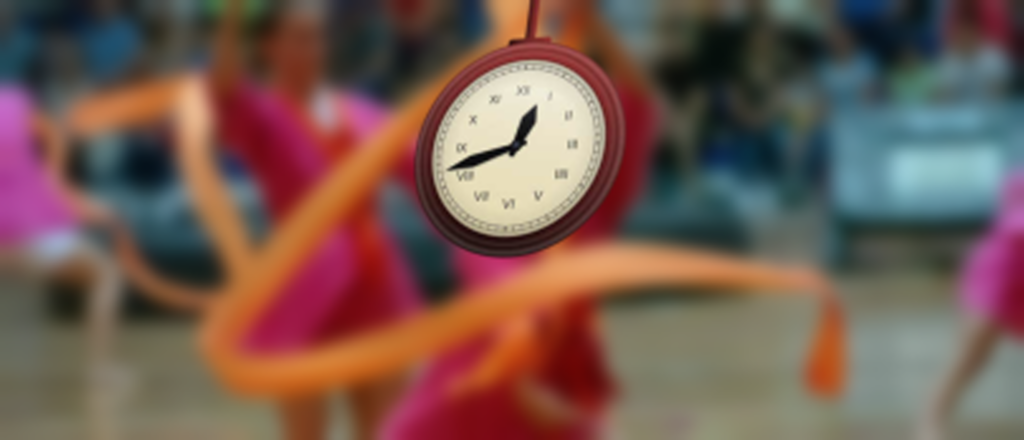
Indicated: **12:42**
